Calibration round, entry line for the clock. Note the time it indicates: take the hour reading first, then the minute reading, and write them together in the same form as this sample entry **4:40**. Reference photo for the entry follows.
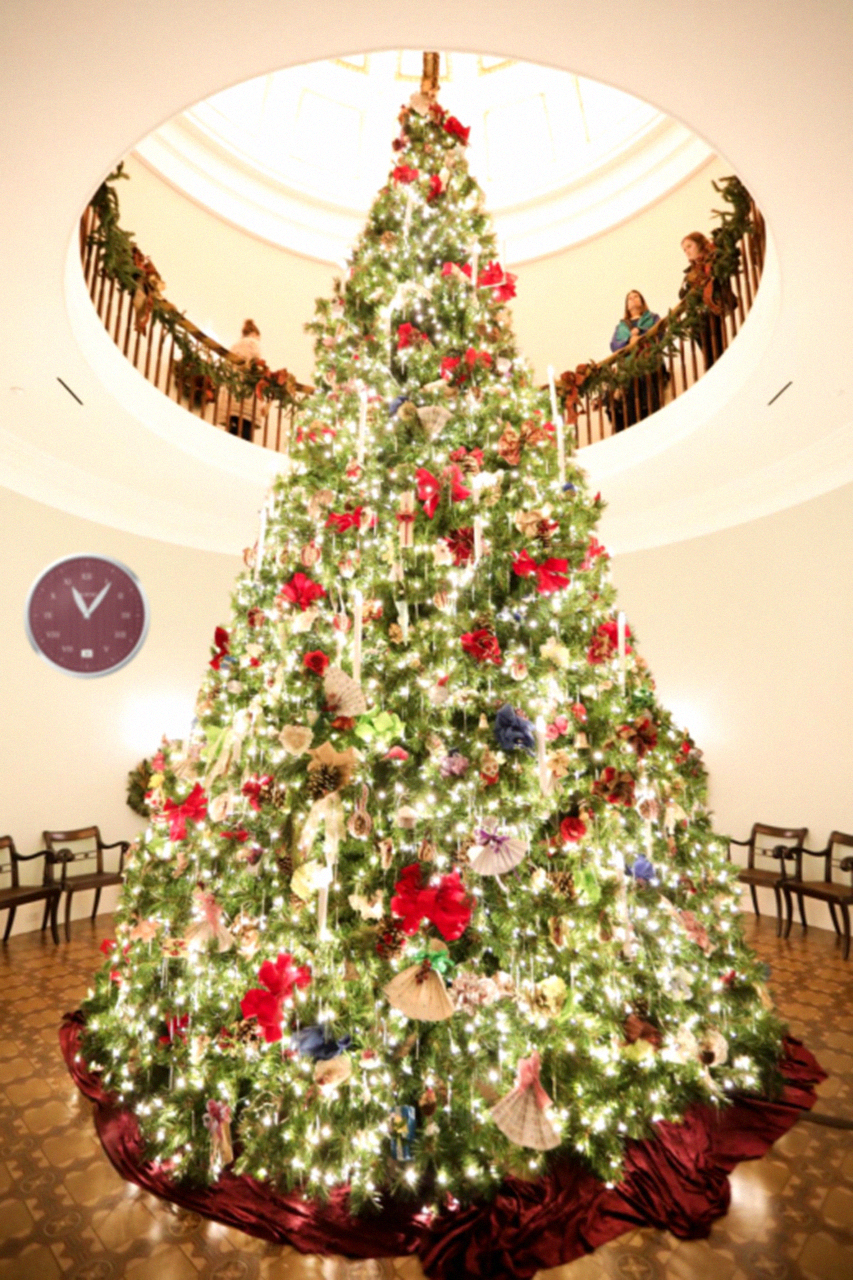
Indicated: **11:06**
